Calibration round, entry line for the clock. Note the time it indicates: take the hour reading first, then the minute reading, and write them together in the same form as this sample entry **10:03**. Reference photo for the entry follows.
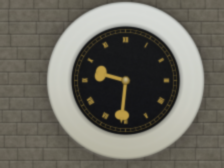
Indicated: **9:31**
